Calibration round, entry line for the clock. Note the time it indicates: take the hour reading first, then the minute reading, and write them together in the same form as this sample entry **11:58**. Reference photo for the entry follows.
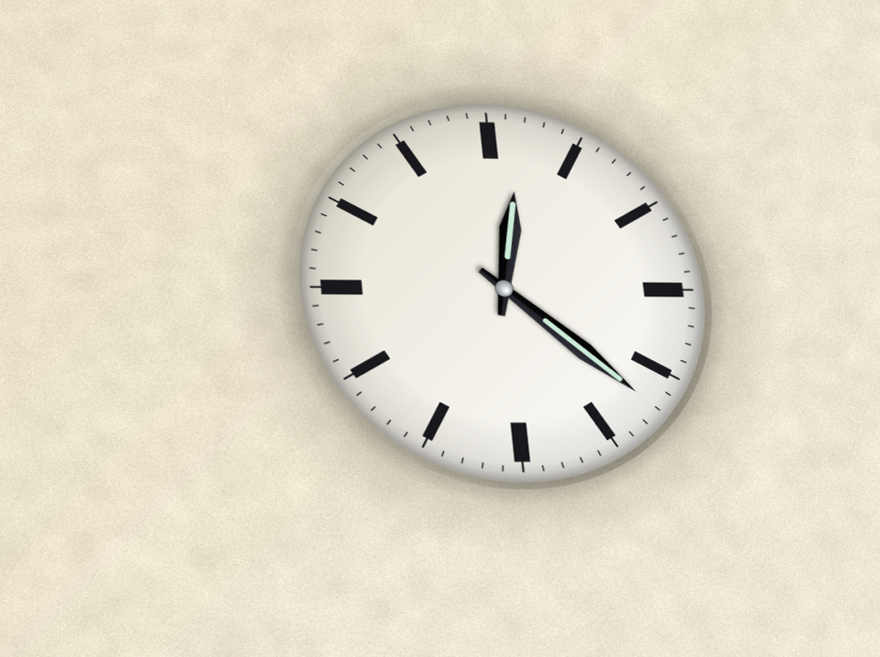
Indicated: **12:22**
